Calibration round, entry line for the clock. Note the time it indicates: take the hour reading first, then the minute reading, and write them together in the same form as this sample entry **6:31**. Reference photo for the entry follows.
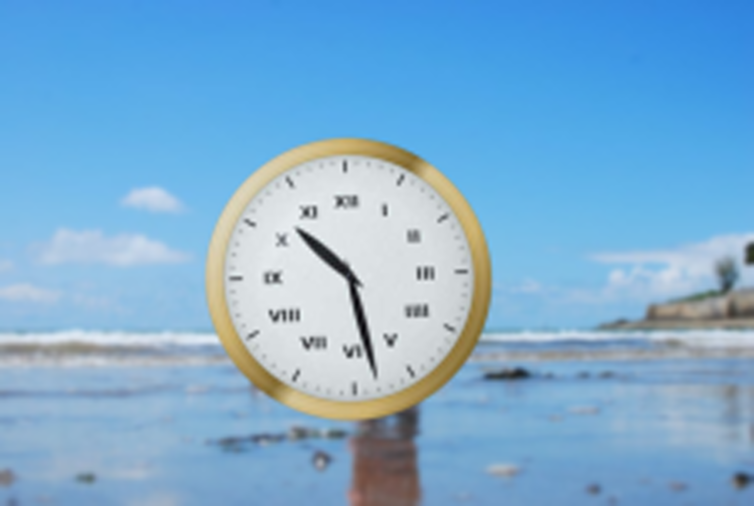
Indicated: **10:28**
